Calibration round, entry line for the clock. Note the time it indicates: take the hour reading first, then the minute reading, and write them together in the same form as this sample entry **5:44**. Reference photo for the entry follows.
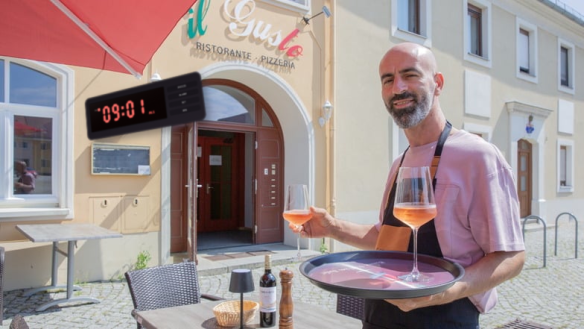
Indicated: **9:01**
